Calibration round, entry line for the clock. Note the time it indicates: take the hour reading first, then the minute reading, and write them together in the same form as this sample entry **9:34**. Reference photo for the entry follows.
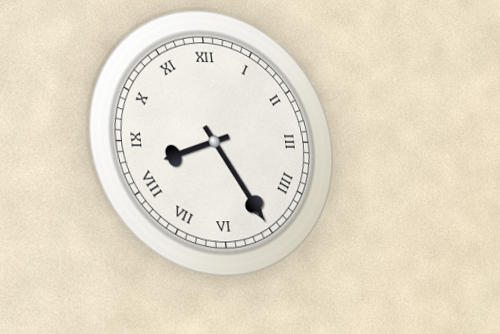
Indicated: **8:25**
